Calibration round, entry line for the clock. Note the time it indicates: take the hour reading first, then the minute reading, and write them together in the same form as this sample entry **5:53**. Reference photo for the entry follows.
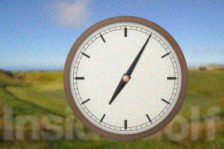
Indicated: **7:05**
